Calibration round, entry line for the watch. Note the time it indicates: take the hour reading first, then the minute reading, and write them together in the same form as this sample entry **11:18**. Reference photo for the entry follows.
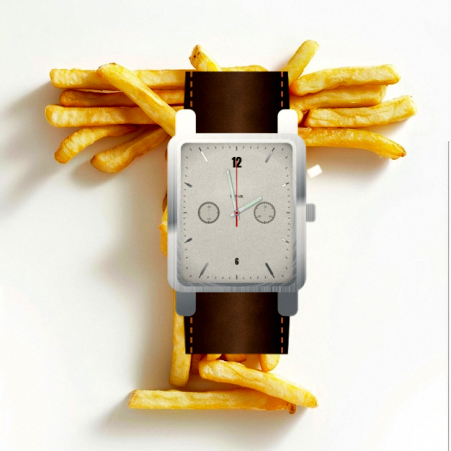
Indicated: **1:58**
